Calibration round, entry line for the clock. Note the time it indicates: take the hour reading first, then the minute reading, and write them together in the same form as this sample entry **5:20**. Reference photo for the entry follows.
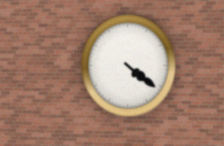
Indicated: **4:21**
